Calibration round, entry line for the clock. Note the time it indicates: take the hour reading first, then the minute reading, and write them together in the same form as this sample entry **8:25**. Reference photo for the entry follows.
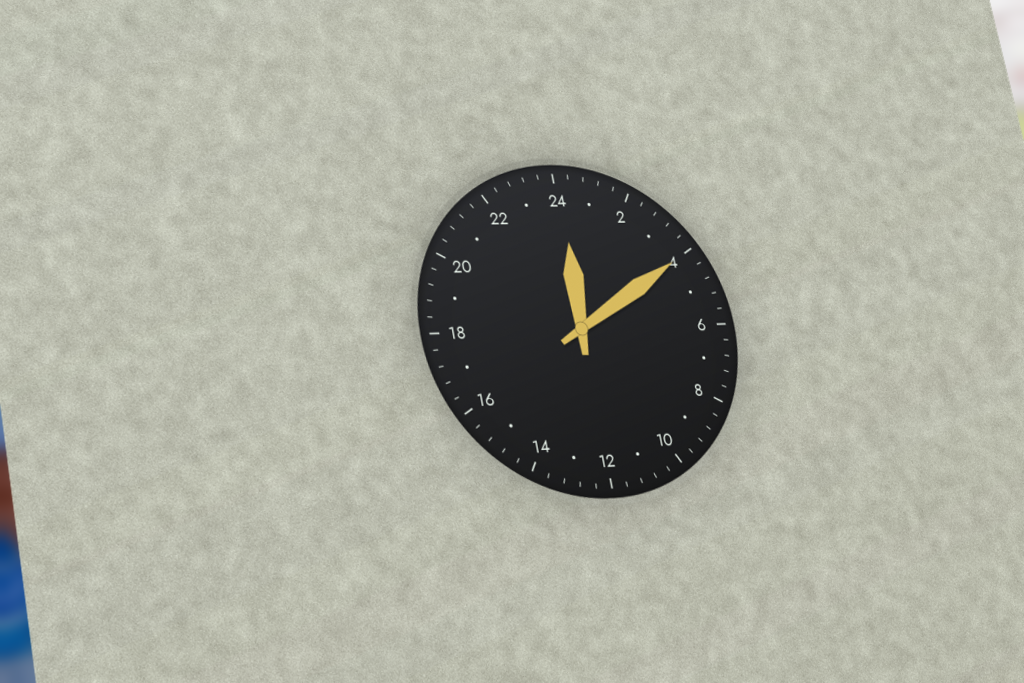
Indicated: **0:10**
